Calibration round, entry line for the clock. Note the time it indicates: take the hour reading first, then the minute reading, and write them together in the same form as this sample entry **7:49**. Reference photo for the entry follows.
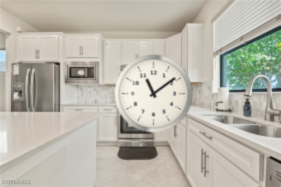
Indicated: **11:09**
